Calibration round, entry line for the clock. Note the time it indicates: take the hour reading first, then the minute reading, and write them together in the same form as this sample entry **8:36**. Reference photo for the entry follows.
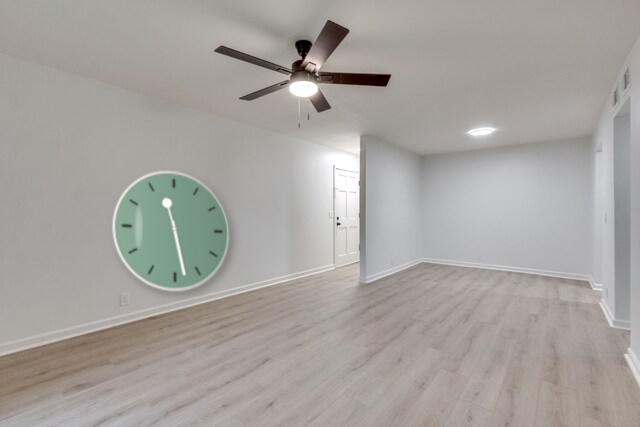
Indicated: **11:28**
